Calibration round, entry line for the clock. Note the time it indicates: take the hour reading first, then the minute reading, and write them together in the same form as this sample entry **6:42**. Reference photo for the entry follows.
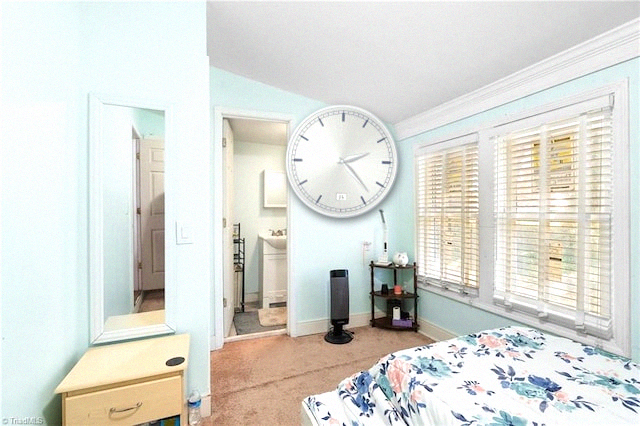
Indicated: **2:23**
